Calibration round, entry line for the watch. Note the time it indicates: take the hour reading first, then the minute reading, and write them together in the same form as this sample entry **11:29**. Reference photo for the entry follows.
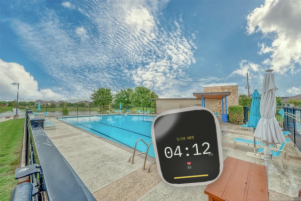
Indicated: **4:12**
